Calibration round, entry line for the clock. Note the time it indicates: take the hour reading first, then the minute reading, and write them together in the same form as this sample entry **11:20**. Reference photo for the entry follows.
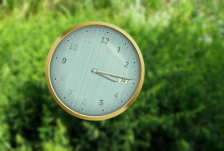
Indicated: **3:14**
